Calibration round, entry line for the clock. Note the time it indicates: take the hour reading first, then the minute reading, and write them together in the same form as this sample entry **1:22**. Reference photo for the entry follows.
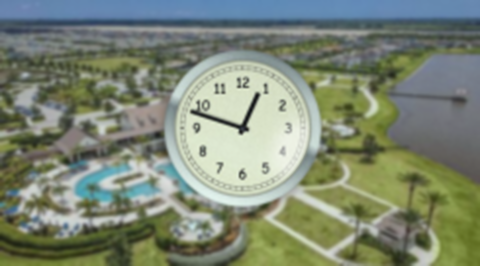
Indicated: **12:48**
